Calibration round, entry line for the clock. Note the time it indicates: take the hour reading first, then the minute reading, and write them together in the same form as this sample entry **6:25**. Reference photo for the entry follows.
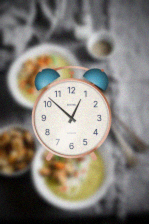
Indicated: **12:52**
